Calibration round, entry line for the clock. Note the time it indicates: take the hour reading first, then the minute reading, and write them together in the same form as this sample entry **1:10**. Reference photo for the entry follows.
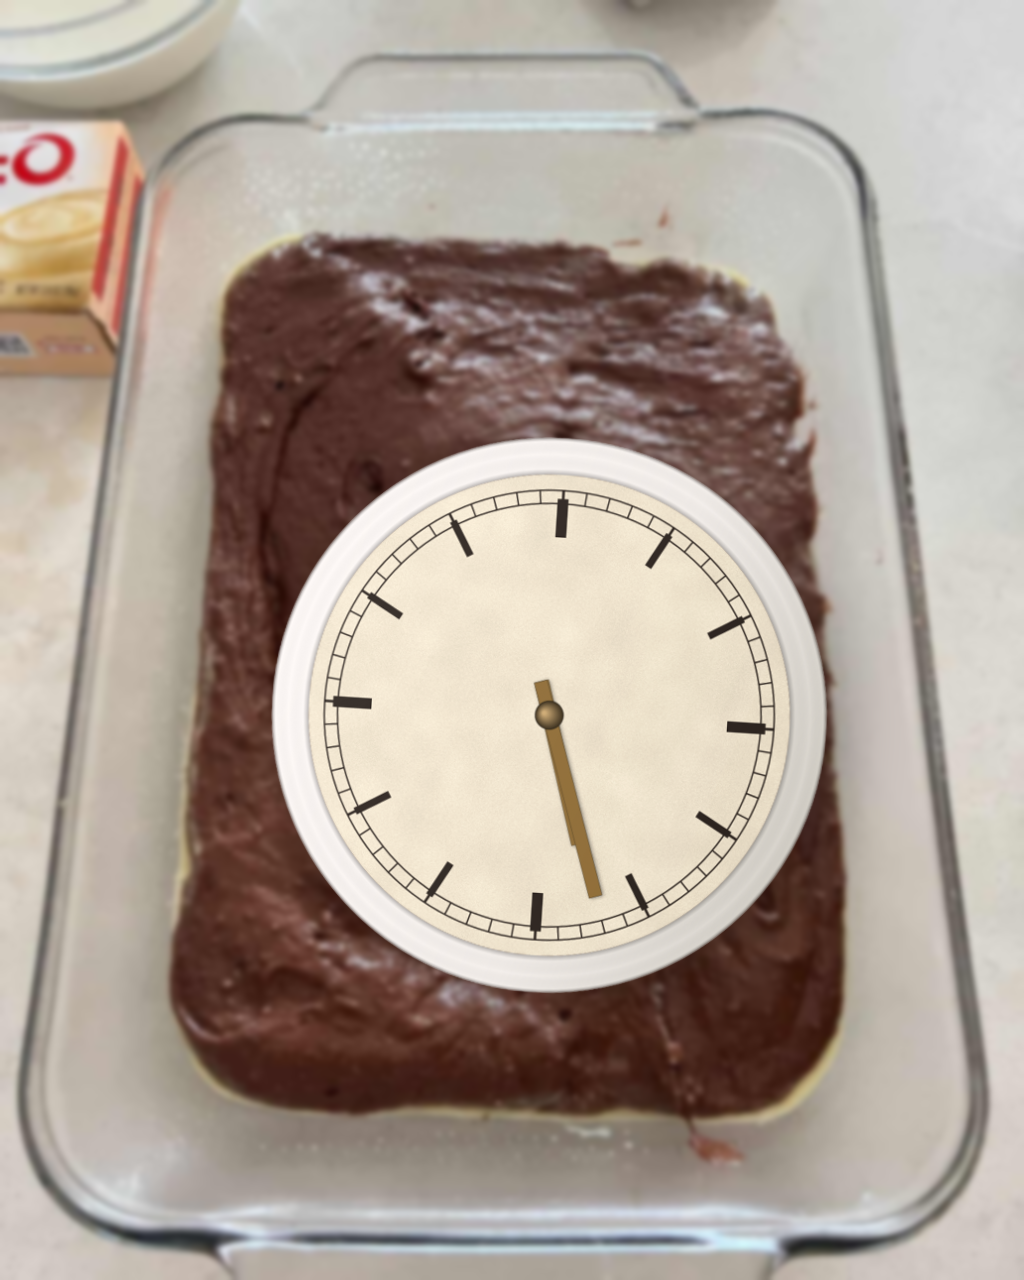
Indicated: **5:27**
